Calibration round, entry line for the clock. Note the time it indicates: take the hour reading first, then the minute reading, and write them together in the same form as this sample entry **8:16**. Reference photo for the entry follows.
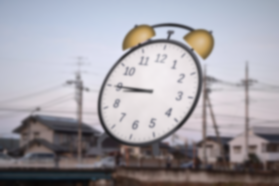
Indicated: **8:45**
